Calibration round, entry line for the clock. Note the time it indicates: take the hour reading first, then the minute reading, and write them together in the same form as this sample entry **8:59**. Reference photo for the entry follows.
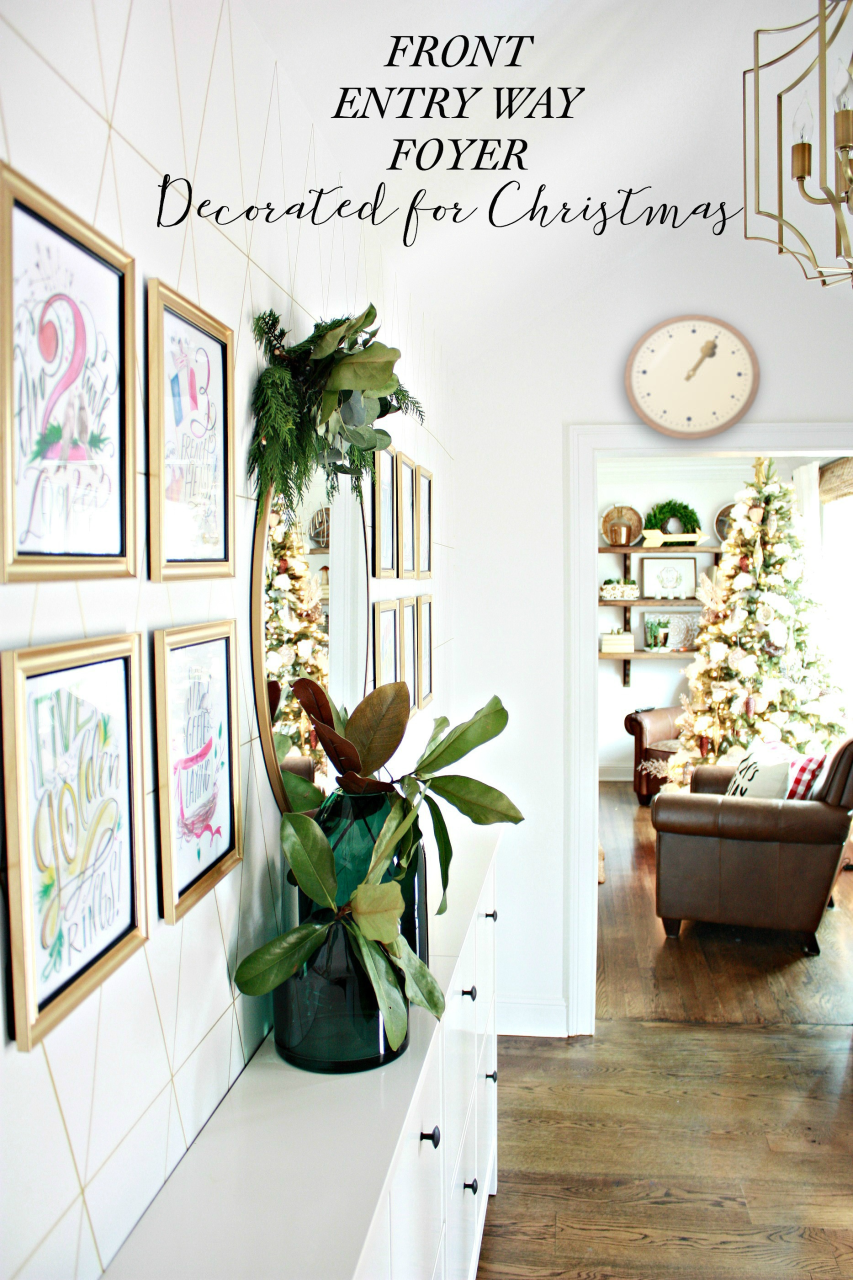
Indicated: **1:05**
